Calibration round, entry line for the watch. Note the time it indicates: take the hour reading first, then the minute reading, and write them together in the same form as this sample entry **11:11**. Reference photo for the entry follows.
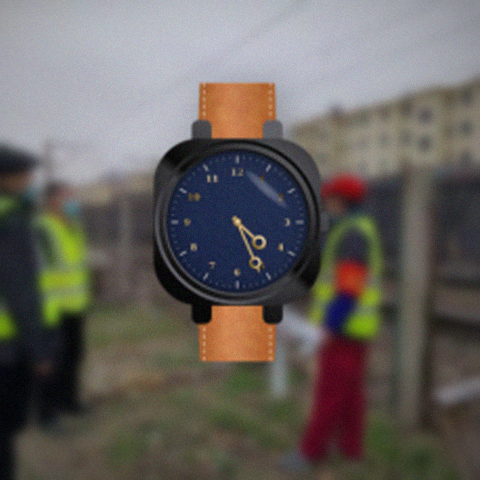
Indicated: **4:26**
